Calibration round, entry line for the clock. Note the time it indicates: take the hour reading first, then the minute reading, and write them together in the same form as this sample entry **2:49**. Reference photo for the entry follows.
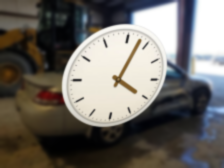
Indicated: **4:03**
